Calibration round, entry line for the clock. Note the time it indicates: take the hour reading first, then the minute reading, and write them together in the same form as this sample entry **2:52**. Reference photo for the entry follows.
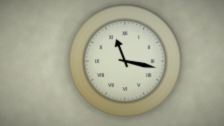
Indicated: **11:17**
